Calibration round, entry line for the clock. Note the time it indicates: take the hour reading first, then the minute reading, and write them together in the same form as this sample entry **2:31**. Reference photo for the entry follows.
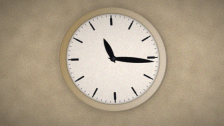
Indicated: **11:16**
